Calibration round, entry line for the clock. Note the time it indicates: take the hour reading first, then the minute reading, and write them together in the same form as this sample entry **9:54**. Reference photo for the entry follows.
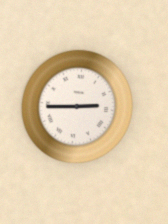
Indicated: **2:44**
